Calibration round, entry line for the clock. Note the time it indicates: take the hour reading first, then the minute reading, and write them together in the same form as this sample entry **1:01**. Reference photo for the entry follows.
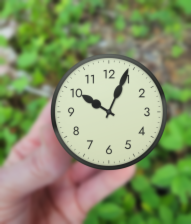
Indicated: **10:04**
